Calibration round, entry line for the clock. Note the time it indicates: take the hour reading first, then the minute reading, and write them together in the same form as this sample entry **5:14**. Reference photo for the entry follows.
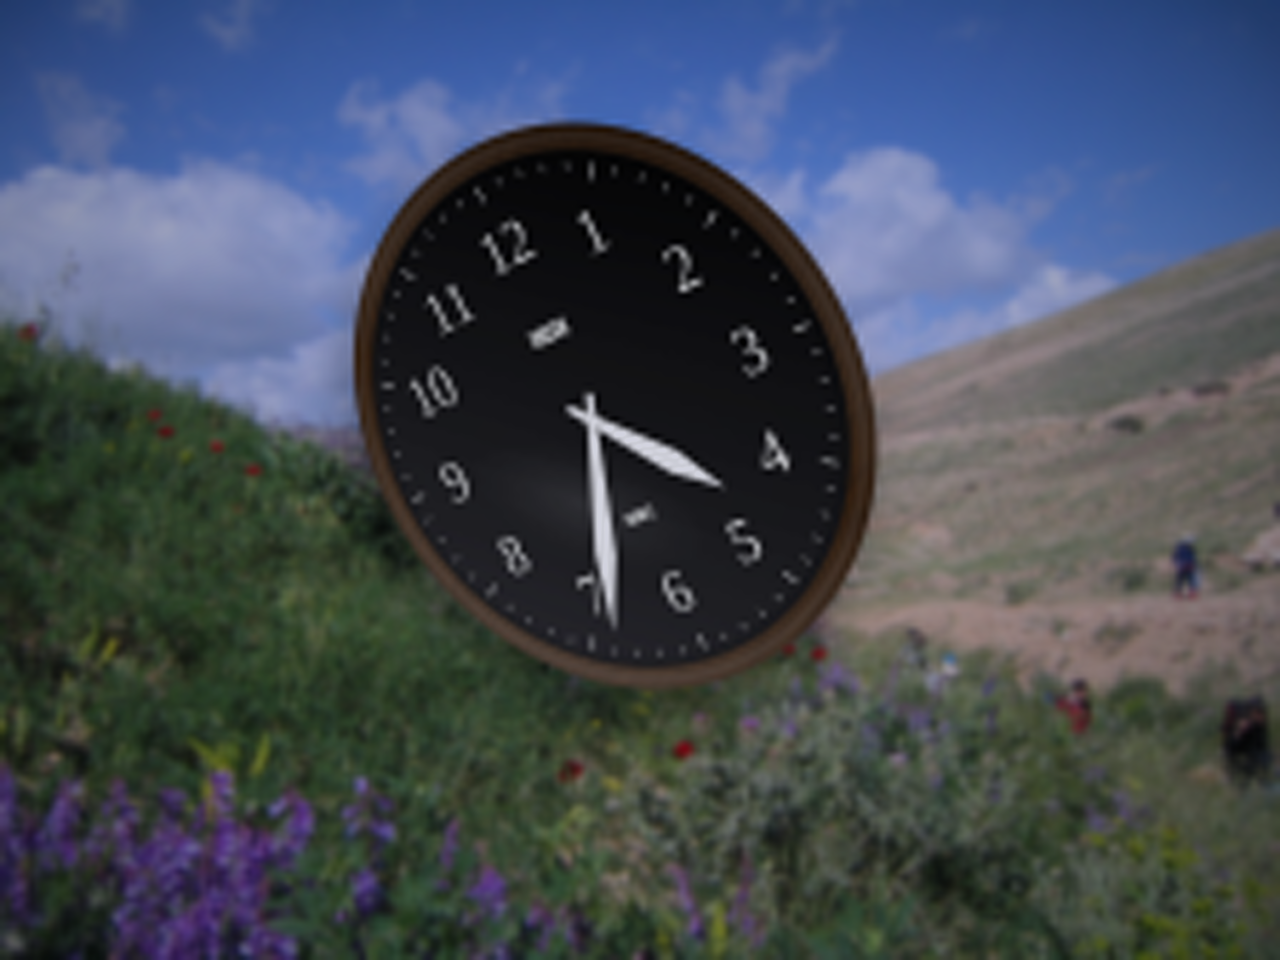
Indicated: **4:34**
